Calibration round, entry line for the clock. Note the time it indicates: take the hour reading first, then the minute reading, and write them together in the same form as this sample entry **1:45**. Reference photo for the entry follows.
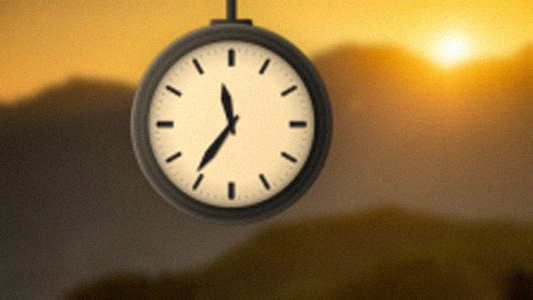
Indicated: **11:36**
